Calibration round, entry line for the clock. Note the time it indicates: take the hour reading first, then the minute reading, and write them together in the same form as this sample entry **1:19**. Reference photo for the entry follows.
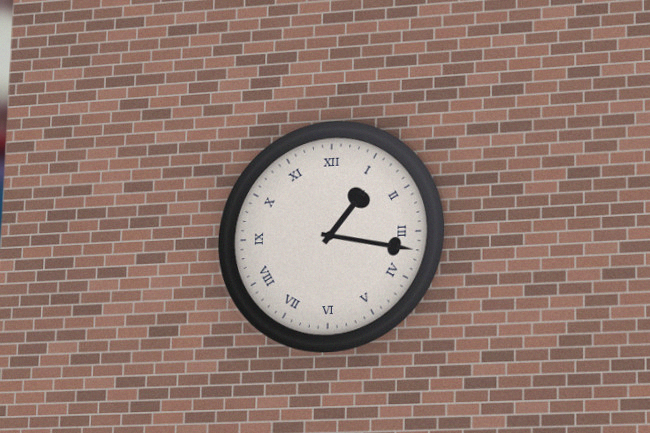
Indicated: **1:17**
